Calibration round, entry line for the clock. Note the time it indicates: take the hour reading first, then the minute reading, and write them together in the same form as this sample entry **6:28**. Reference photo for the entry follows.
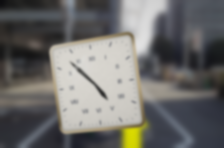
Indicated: **4:53**
